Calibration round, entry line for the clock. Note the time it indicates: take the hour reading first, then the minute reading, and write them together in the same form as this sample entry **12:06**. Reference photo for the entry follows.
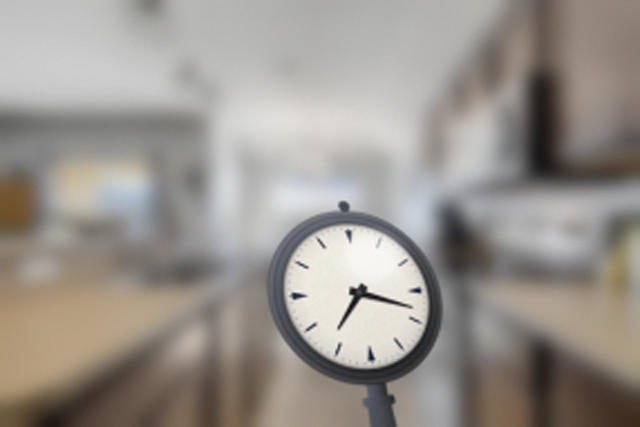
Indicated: **7:18**
